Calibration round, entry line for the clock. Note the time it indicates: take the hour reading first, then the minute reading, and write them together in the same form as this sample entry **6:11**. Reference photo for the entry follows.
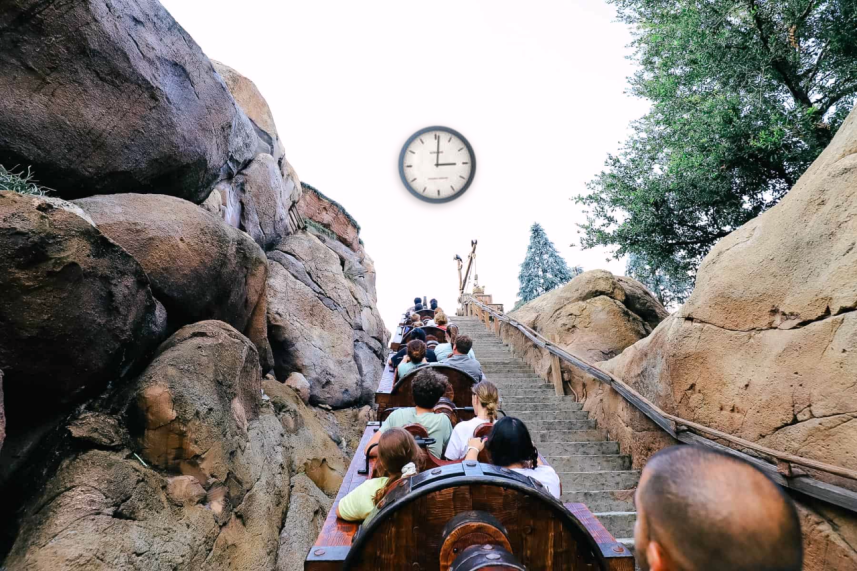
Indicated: **3:01**
